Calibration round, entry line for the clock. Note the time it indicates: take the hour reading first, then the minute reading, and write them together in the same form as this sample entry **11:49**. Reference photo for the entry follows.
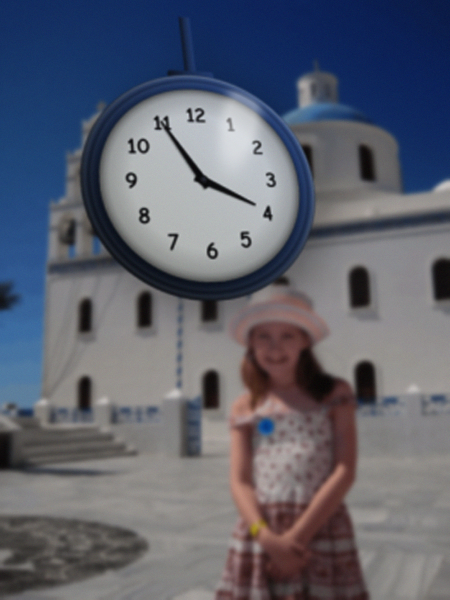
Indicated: **3:55**
